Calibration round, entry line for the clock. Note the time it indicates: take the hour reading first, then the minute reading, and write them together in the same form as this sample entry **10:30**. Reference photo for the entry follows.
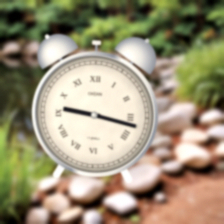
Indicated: **9:17**
